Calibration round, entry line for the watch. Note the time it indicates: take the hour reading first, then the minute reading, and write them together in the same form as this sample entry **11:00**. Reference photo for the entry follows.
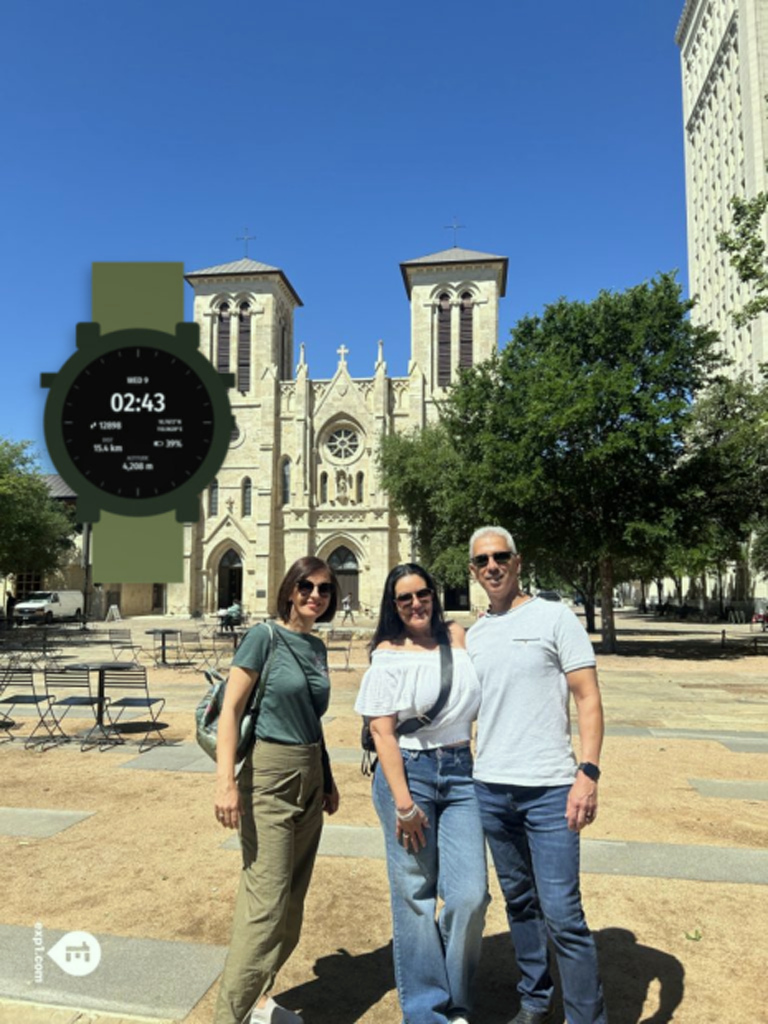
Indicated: **2:43**
